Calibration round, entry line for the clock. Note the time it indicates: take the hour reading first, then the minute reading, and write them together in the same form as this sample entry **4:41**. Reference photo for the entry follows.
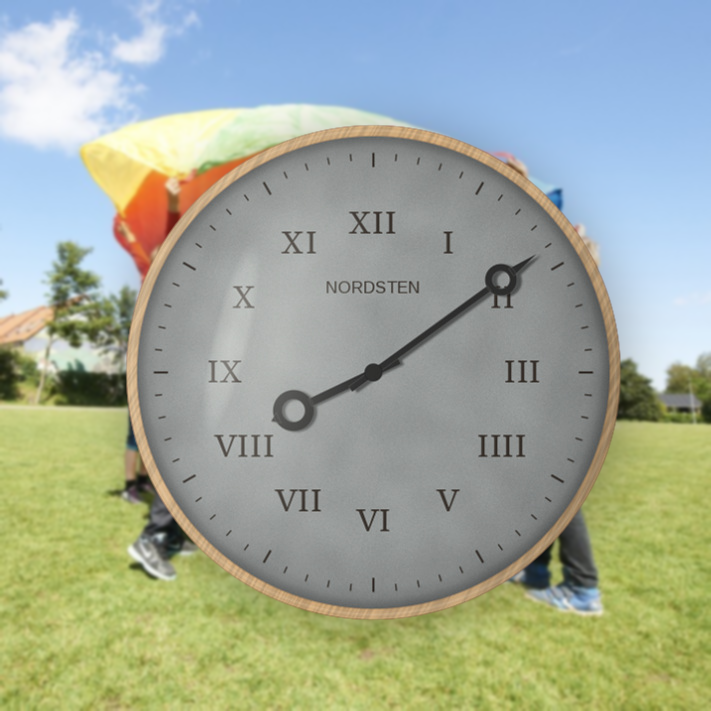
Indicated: **8:09**
